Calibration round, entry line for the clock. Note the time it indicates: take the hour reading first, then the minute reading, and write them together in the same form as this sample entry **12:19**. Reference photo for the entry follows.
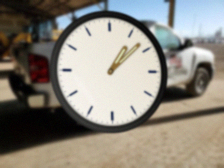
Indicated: **1:08**
